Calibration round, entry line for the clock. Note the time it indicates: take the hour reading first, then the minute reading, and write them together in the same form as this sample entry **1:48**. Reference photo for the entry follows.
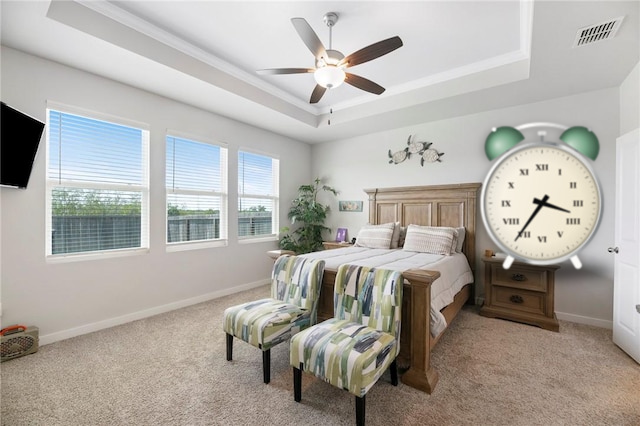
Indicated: **3:36**
